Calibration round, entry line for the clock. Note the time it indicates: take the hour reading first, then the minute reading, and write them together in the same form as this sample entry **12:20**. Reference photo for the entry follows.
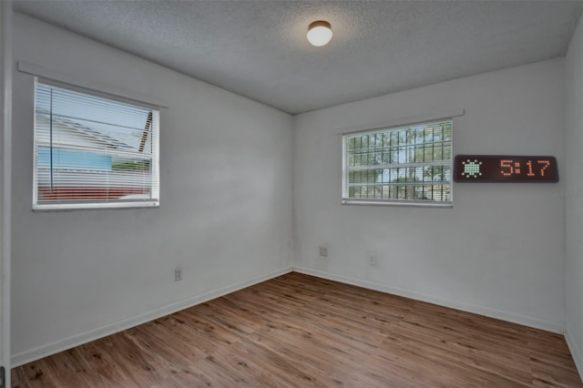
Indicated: **5:17**
